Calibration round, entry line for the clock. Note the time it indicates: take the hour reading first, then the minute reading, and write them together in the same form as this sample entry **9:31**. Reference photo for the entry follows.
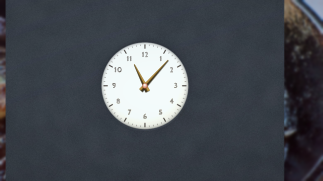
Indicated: **11:07**
